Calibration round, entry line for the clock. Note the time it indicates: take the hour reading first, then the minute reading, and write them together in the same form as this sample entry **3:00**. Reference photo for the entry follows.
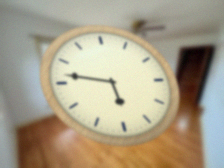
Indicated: **5:47**
